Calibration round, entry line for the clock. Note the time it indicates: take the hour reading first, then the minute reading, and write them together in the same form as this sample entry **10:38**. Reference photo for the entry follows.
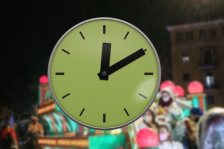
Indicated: **12:10**
